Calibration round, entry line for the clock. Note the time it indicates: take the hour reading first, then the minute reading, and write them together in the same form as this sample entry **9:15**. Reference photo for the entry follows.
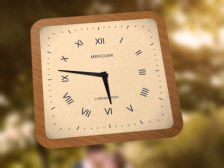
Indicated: **5:47**
